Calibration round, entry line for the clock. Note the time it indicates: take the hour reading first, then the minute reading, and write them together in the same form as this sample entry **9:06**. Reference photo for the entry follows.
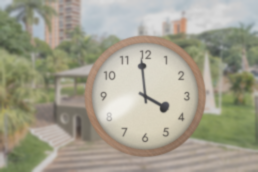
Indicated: **3:59**
